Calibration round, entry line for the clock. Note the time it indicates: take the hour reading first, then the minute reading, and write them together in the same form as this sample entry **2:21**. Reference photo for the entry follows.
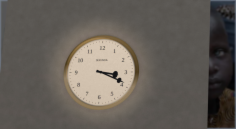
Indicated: **3:19**
